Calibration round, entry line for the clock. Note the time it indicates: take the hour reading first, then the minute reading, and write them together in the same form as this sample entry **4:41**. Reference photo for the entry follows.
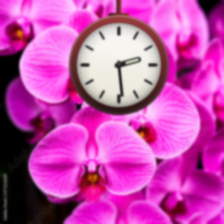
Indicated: **2:29**
